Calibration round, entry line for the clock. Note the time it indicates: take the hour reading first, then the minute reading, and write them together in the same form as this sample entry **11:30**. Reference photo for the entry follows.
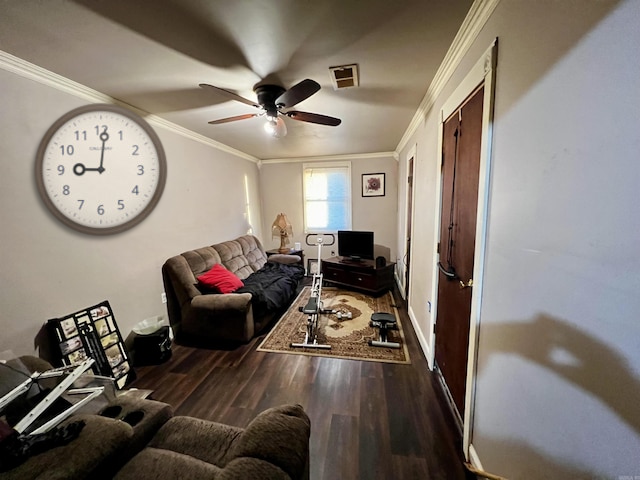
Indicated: **9:01**
